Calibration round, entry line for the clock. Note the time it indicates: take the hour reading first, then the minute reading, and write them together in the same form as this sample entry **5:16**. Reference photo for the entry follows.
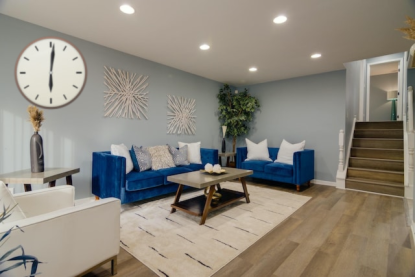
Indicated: **6:01**
